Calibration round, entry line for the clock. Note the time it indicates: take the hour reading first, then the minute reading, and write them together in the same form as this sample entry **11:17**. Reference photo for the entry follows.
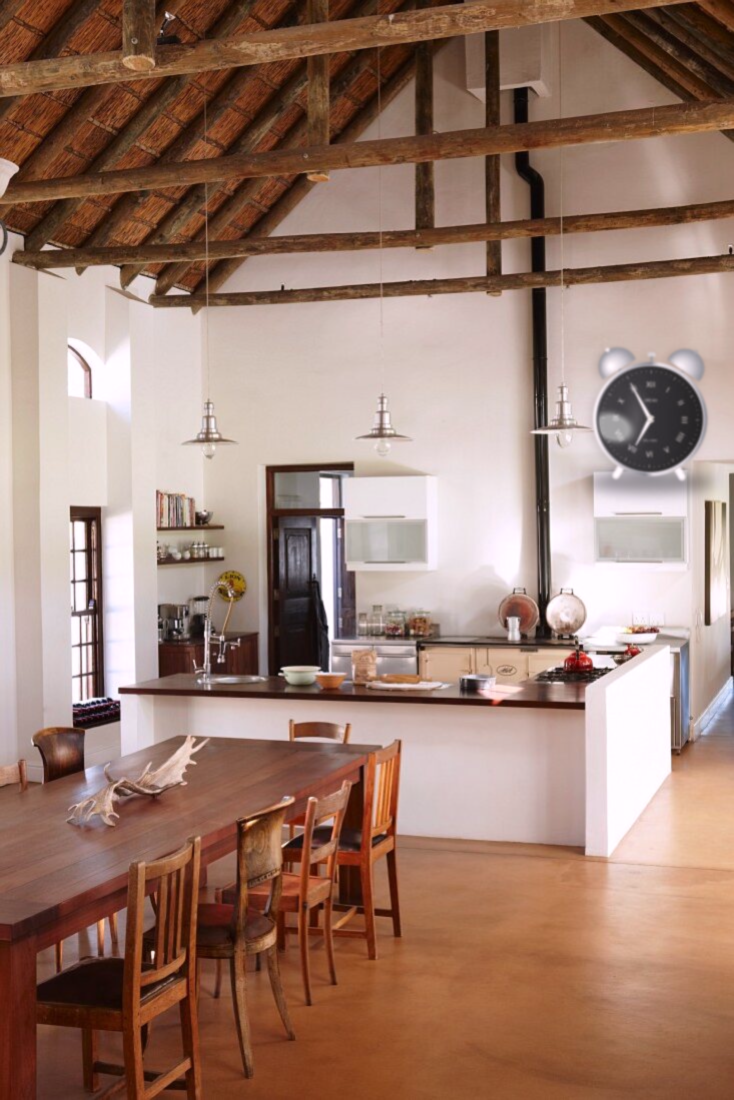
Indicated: **6:55**
